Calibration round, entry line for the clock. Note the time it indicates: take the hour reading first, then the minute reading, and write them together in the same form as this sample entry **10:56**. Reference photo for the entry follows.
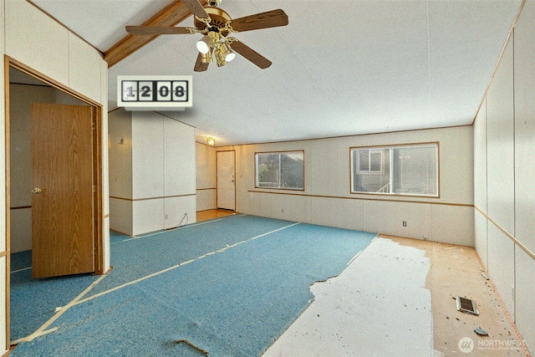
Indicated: **12:08**
